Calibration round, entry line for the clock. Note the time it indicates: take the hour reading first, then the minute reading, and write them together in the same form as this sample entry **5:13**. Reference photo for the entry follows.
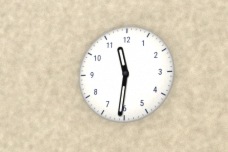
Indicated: **11:31**
